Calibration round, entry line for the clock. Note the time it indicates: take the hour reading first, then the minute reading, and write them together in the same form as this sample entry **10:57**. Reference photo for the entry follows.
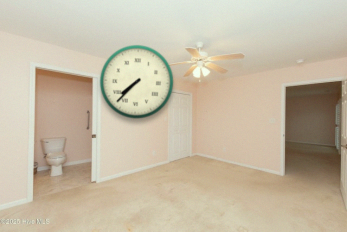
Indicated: **7:37**
